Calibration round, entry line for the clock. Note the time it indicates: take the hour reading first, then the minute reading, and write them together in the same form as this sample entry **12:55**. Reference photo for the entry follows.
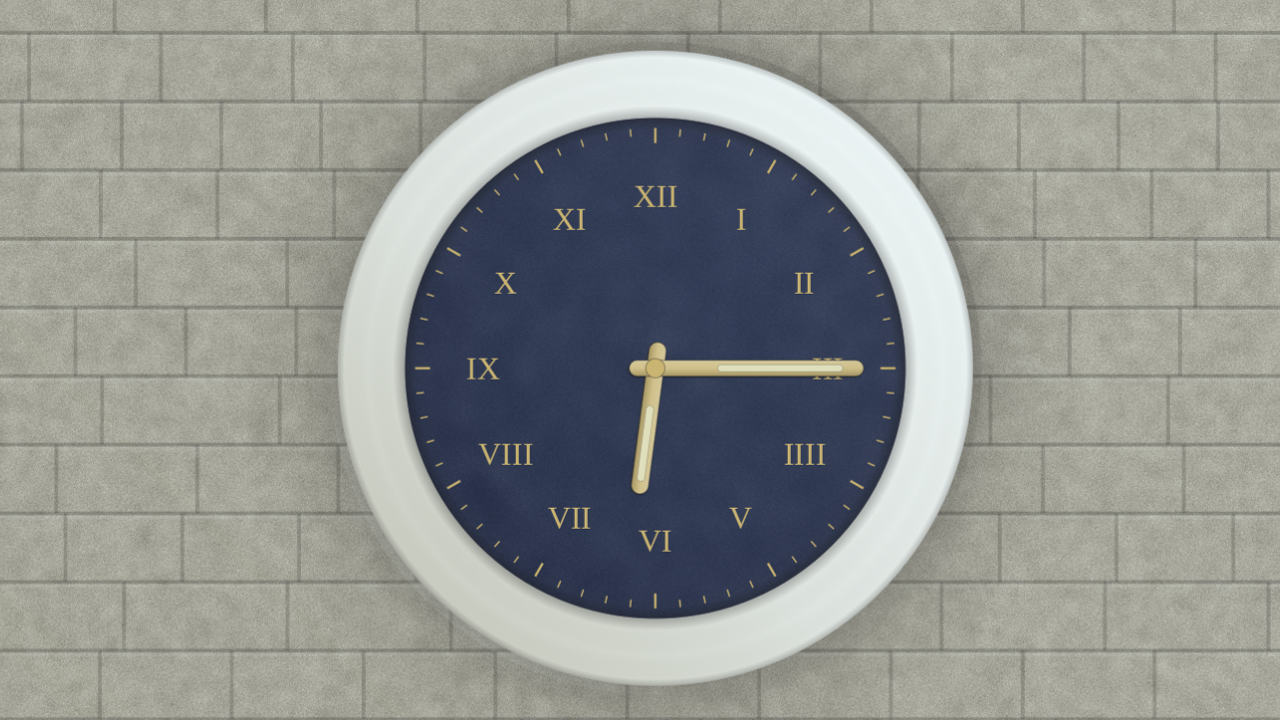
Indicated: **6:15**
